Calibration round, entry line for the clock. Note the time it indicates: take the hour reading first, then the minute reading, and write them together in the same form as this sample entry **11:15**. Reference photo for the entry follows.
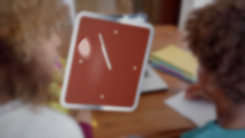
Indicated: **10:55**
